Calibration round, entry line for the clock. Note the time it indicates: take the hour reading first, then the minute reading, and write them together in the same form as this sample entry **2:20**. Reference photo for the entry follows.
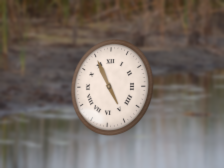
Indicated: **4:55**
